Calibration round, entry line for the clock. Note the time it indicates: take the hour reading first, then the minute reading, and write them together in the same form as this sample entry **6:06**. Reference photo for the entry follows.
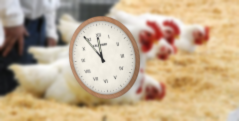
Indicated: **11:54**
